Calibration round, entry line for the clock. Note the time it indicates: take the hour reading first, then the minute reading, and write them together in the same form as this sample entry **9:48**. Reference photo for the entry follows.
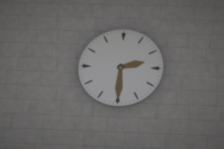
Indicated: **2:30**
